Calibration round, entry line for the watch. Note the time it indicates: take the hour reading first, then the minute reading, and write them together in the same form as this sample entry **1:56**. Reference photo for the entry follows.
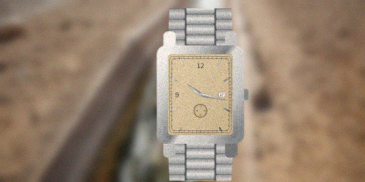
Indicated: **10:17**
